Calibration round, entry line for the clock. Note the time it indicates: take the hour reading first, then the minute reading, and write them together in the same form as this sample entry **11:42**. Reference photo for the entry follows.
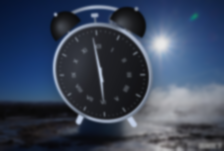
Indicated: **5:59**
